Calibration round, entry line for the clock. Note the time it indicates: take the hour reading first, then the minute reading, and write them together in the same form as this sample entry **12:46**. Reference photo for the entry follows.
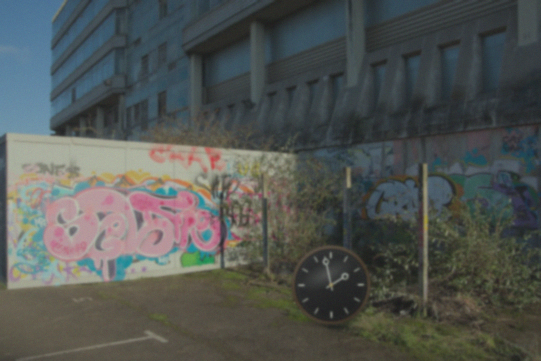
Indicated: **1:58**
